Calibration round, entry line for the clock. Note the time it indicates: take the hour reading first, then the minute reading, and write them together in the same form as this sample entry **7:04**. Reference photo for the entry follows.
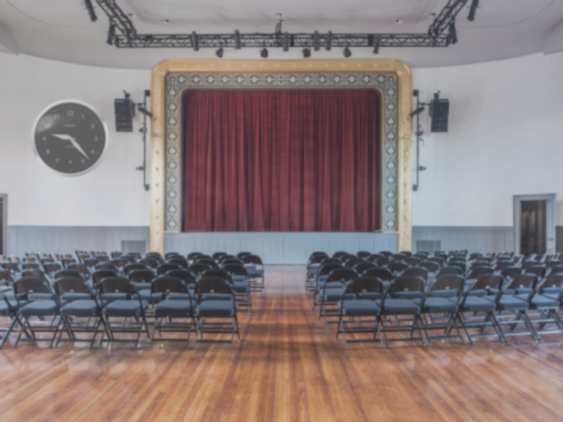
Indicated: **9:23**
